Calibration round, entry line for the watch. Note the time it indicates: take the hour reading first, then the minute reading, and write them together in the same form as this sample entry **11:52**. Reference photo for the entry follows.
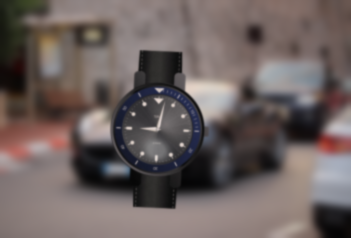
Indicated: **9:02**
